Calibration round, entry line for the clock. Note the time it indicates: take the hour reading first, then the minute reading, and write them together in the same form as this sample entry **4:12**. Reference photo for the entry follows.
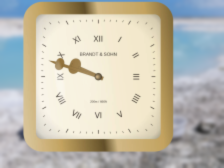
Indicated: **9:48**
